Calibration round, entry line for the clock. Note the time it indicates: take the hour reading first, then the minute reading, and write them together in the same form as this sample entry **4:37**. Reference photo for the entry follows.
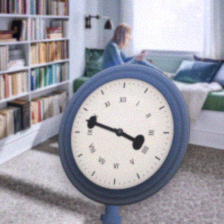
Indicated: **3:48**
